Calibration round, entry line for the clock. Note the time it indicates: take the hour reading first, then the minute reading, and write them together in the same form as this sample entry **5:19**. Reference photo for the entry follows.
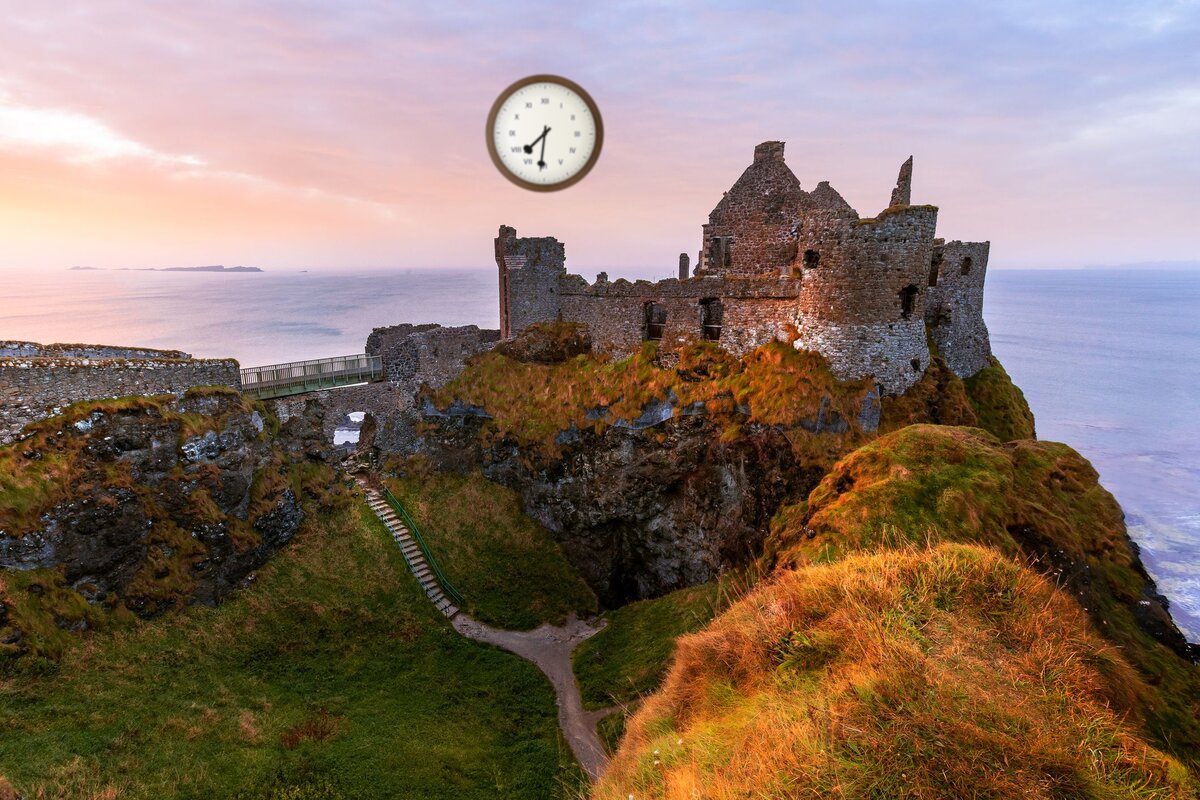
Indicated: **7:31**
